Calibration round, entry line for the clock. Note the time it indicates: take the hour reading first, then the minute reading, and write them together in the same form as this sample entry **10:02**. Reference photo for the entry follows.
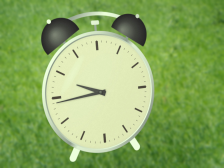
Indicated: **9:44**
